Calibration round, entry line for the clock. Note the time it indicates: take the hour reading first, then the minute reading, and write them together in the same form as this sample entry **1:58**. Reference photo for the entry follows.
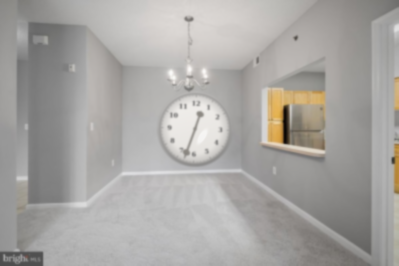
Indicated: **12:33**
